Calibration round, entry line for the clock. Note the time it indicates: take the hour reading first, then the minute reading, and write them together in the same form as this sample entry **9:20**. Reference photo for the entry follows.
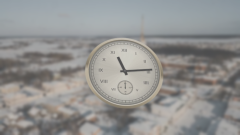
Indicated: **11:14**
